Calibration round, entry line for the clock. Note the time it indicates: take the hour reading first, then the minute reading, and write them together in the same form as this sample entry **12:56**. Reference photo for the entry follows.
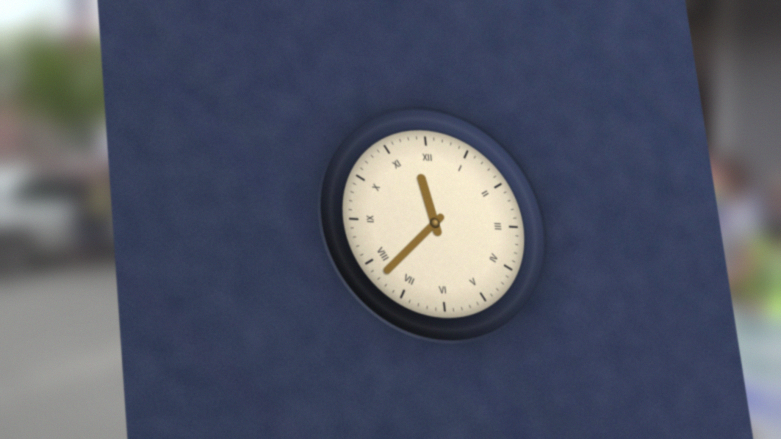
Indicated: **11:38**
